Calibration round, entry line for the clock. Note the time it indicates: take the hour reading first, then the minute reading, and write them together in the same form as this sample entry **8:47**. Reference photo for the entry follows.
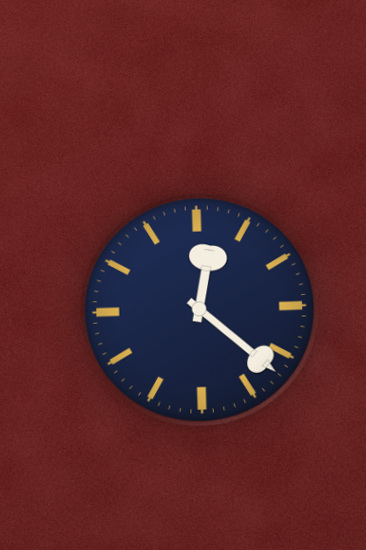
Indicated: **12:22**
